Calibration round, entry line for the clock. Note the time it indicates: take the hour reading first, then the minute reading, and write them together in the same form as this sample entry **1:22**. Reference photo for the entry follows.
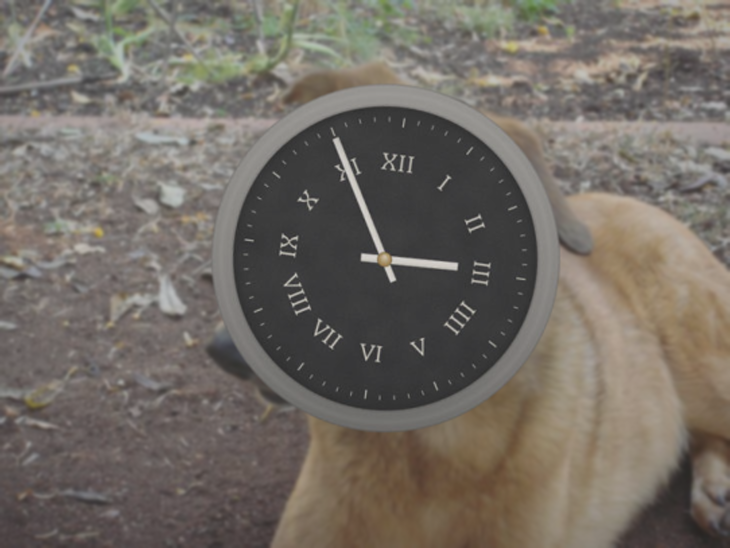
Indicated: **2:55**
